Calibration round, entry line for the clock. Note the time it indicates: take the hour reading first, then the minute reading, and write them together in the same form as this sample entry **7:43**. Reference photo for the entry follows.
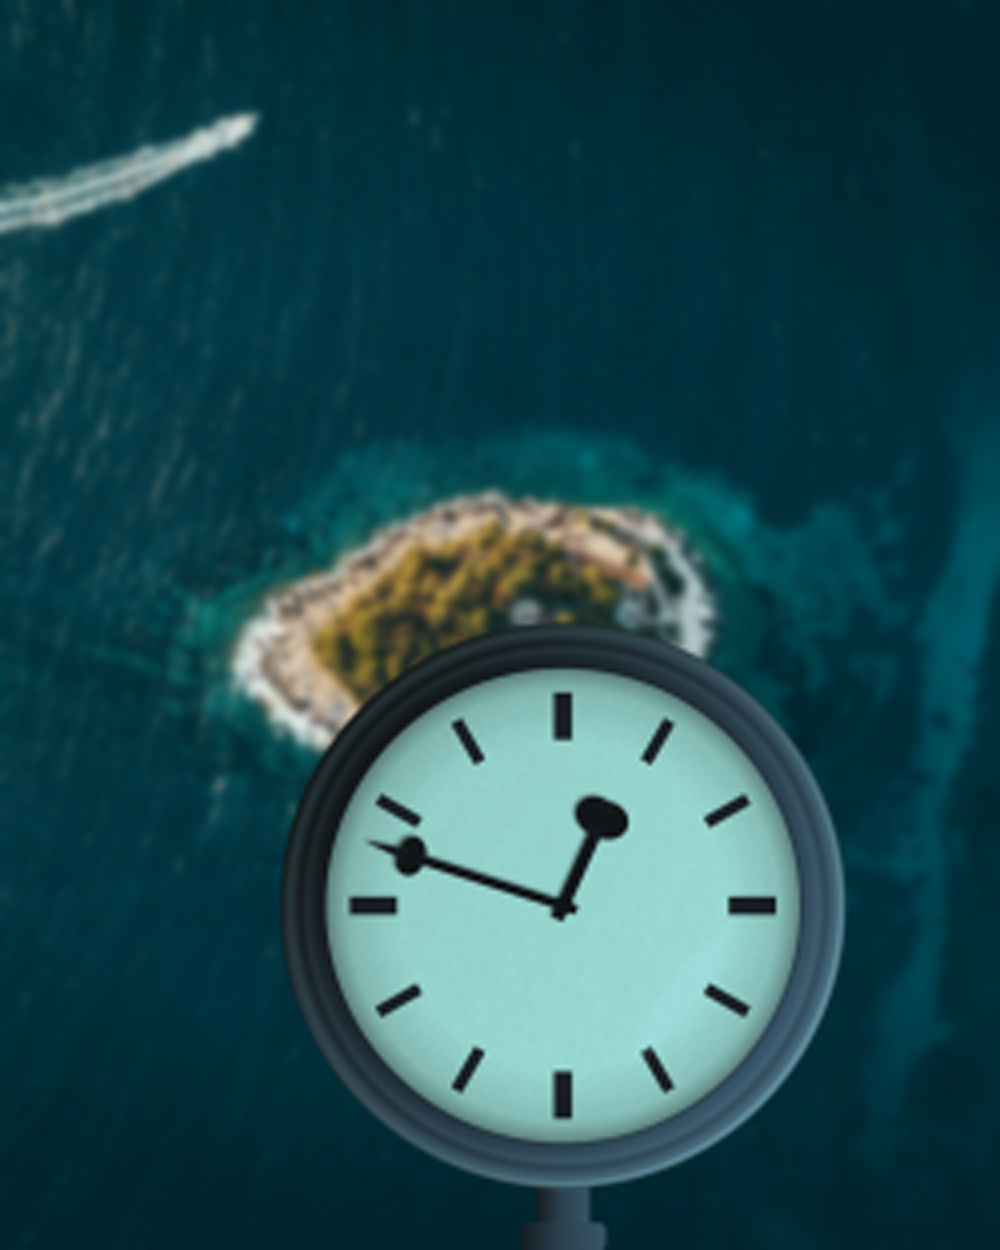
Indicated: **12:48**
